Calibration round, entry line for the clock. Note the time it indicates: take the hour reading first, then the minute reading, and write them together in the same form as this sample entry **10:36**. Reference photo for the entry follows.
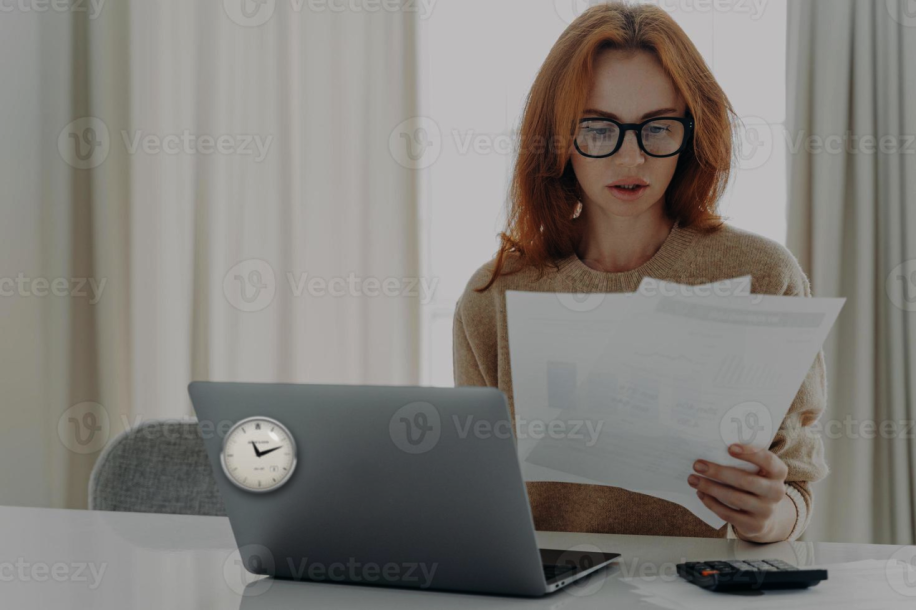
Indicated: **11:12**
